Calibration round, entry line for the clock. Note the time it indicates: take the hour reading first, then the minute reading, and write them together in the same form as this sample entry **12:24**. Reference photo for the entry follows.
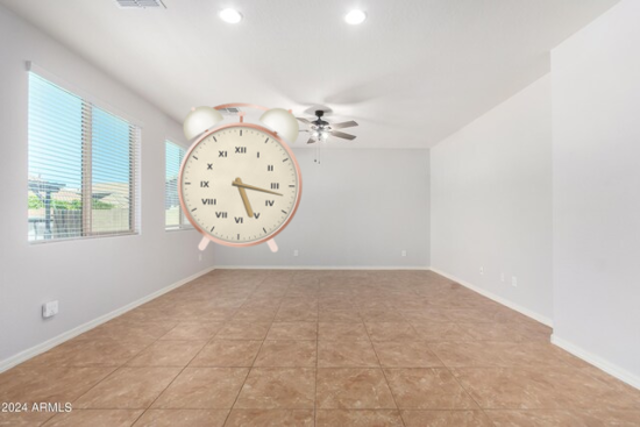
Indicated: **5:17**
